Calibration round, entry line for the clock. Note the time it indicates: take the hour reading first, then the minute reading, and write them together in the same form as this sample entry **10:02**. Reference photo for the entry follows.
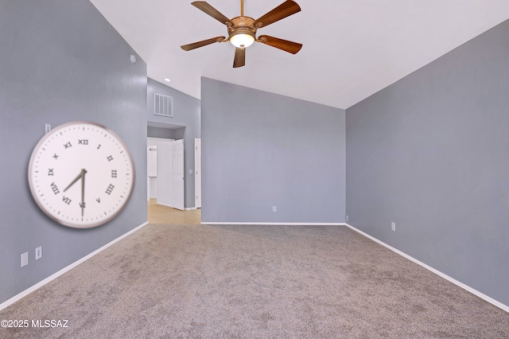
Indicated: **7:30**
